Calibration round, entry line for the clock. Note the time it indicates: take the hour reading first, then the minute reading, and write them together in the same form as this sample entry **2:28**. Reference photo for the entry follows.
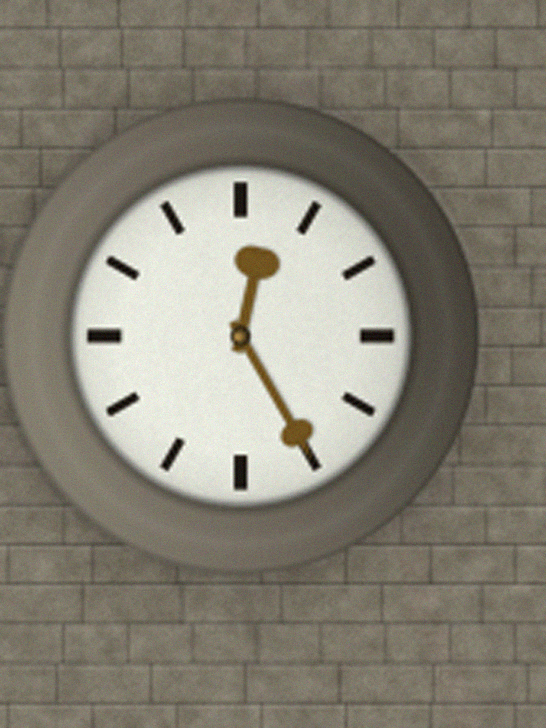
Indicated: **12:25**
